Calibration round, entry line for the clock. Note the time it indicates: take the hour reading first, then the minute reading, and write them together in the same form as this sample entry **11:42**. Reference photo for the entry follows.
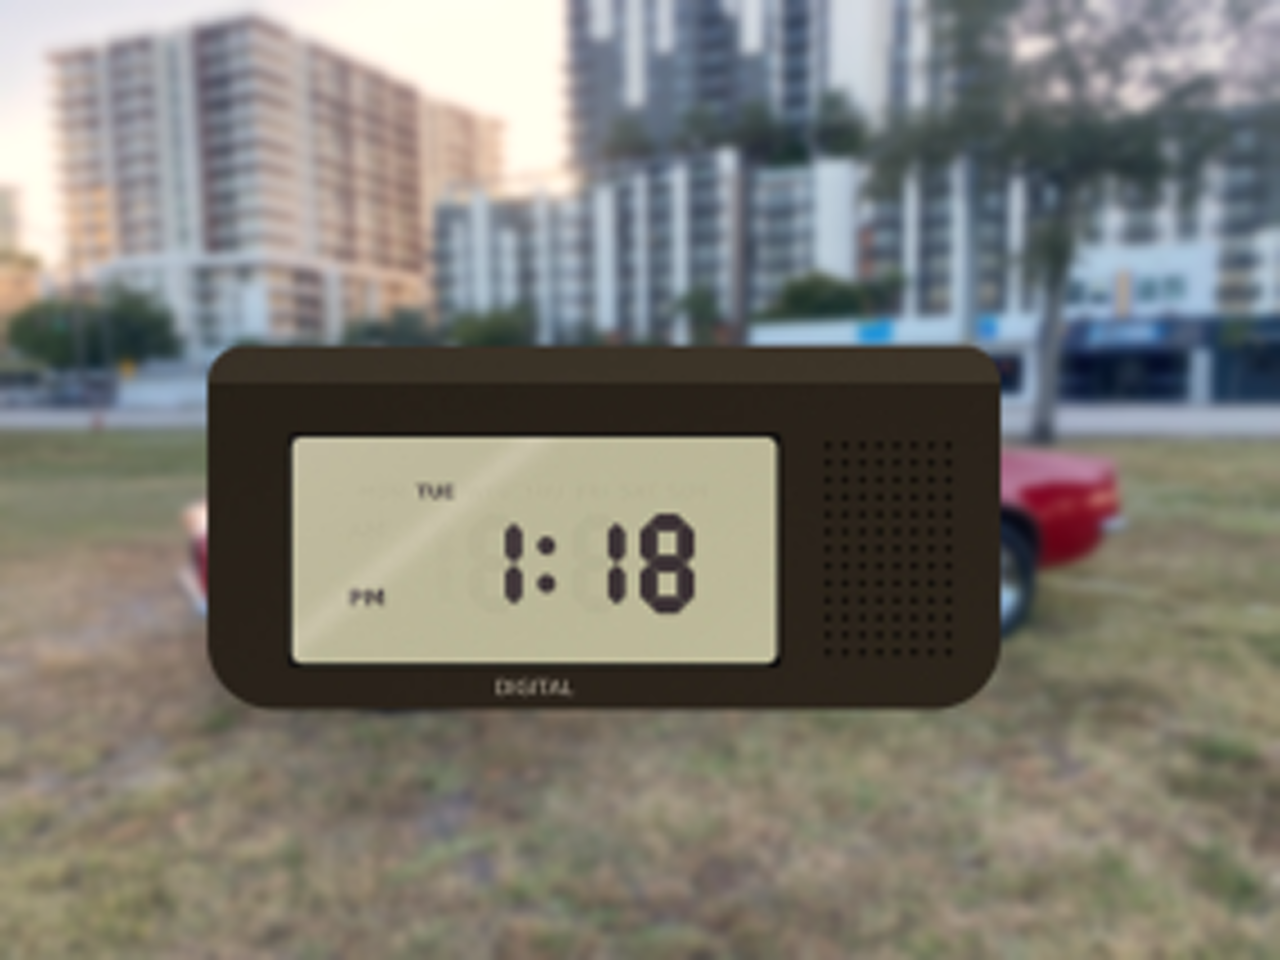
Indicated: **1:18**
